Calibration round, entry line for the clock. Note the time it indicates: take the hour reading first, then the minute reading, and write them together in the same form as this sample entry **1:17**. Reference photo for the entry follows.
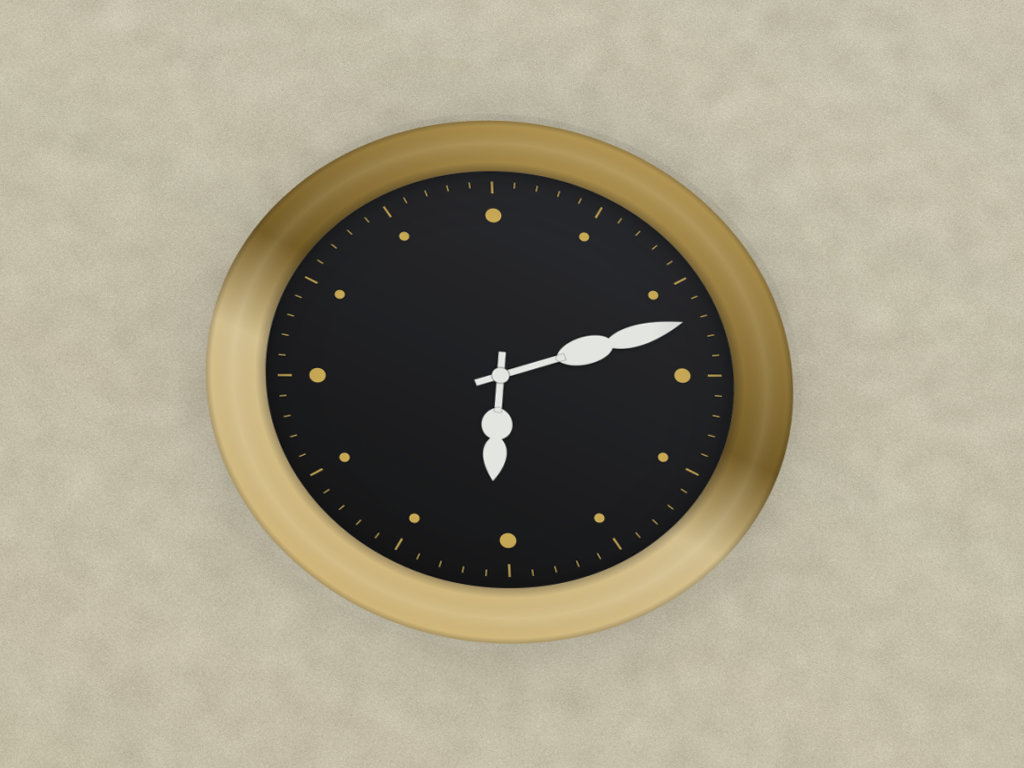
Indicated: **6:12**
